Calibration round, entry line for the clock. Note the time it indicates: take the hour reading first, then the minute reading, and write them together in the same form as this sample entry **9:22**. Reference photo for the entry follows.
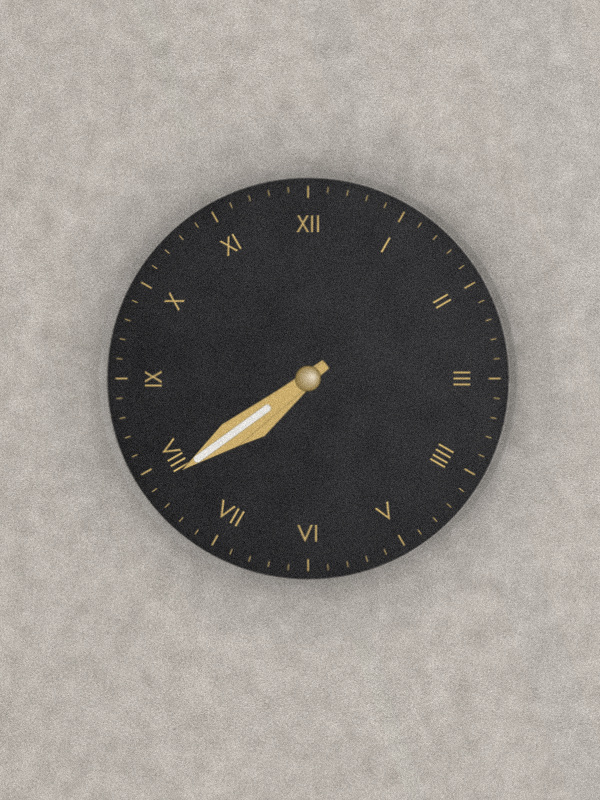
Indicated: **7:39**
